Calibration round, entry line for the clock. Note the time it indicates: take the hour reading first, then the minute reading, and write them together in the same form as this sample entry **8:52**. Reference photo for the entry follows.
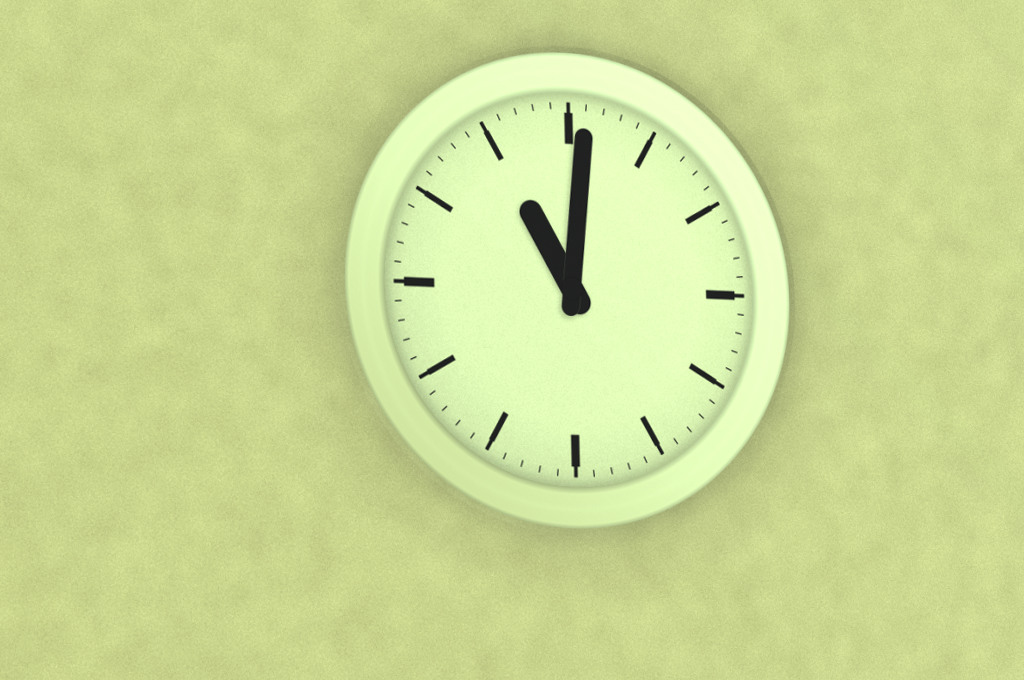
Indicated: **11:01**
